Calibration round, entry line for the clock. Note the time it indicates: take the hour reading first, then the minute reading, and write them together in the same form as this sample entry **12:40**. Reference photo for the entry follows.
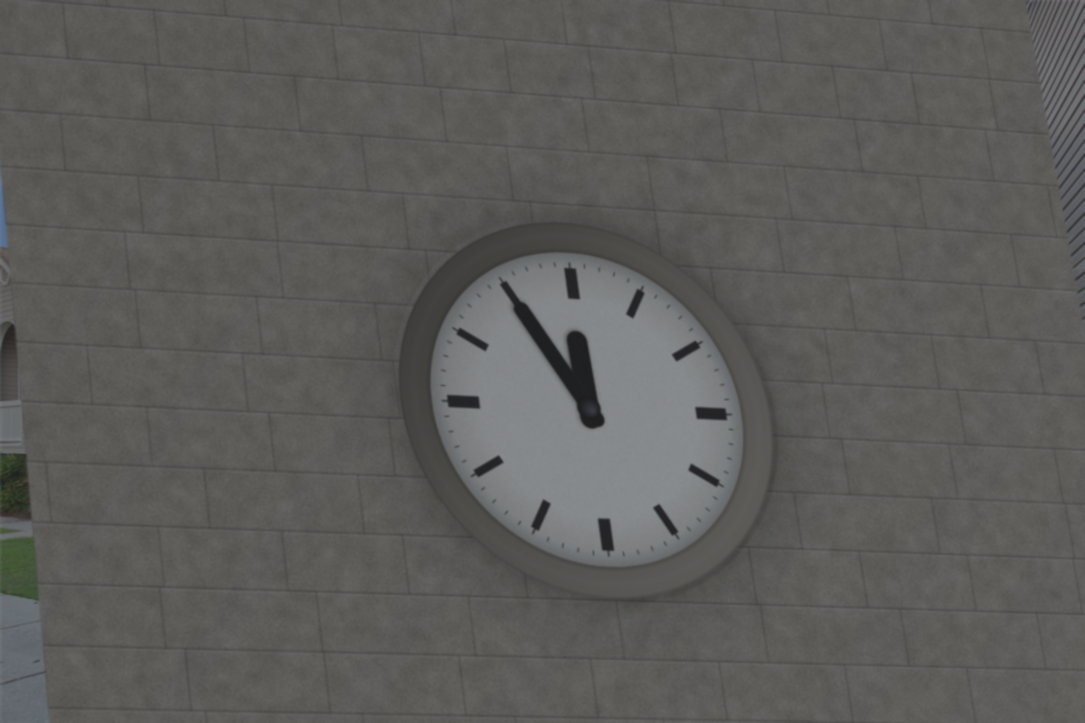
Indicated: **11:55**
